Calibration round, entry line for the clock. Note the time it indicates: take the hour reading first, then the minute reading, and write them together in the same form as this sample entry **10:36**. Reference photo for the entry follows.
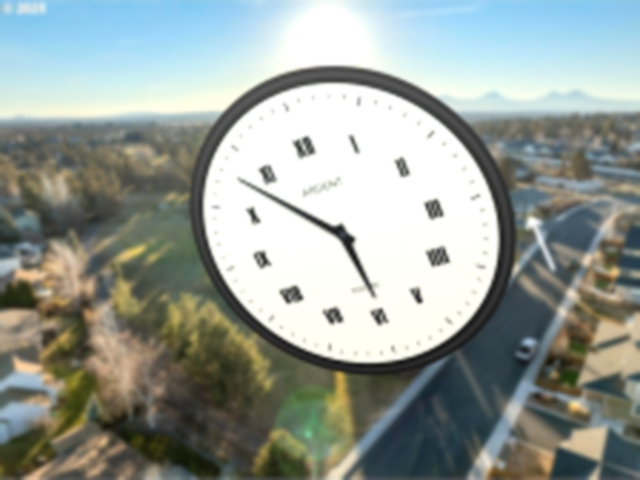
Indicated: **5:53**
